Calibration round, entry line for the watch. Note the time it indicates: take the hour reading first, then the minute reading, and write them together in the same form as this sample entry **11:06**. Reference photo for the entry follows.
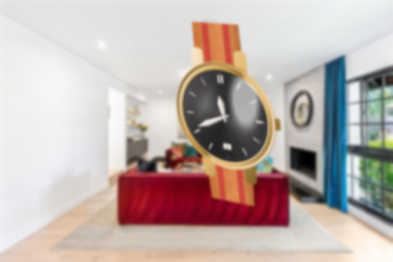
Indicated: **11:41**
